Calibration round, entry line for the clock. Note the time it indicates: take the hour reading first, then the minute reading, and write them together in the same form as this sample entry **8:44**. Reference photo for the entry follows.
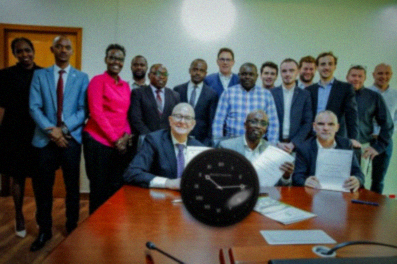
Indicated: **10:14**
